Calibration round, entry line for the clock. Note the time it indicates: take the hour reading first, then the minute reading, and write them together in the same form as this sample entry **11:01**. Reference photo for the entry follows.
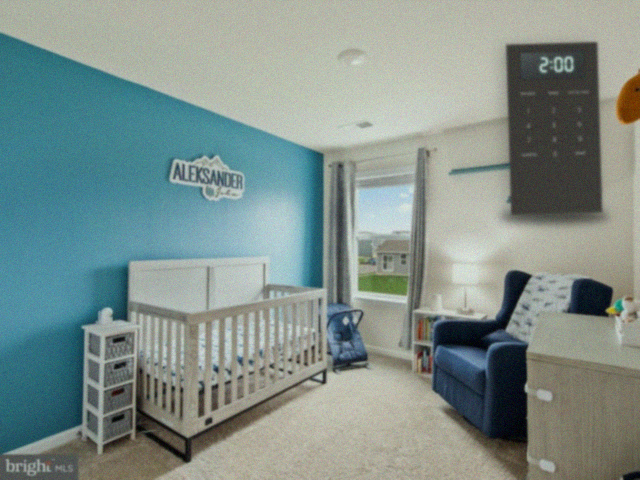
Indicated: **2:00**
